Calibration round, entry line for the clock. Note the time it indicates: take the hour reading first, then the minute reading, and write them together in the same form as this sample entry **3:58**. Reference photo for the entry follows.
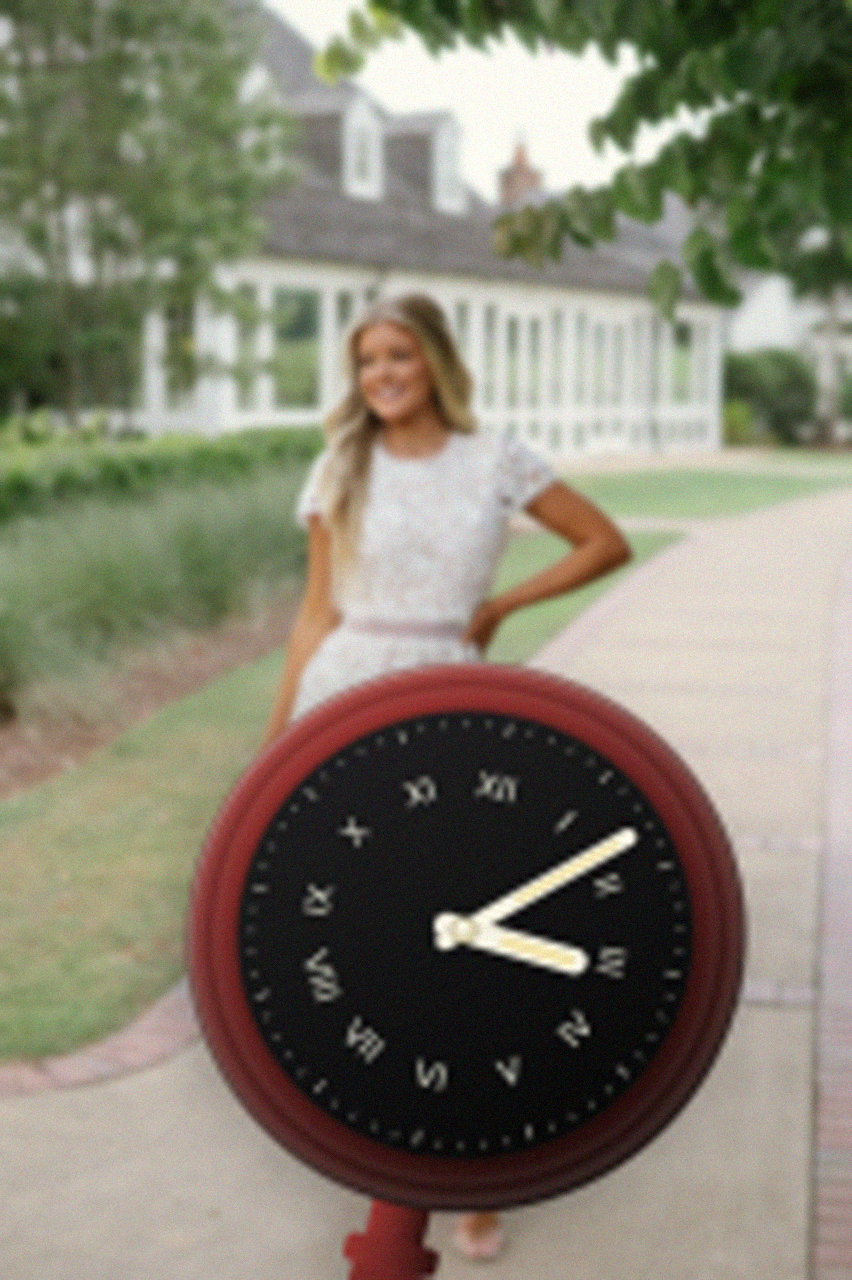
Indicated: **3:08**
